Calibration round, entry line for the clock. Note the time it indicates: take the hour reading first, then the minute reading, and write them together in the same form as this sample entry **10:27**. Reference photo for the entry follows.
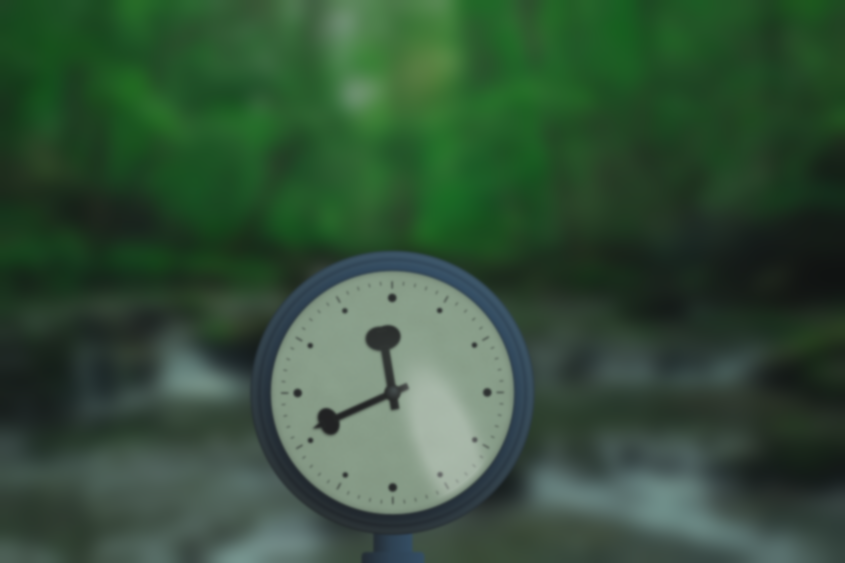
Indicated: **11:41**
